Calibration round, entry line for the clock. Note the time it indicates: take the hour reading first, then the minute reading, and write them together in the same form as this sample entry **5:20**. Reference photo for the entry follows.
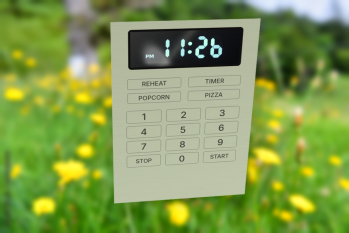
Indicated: **11:26**
